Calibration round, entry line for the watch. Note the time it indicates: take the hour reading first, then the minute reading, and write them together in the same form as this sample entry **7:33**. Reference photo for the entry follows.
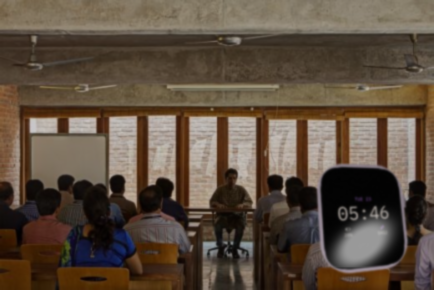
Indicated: **5:46**
